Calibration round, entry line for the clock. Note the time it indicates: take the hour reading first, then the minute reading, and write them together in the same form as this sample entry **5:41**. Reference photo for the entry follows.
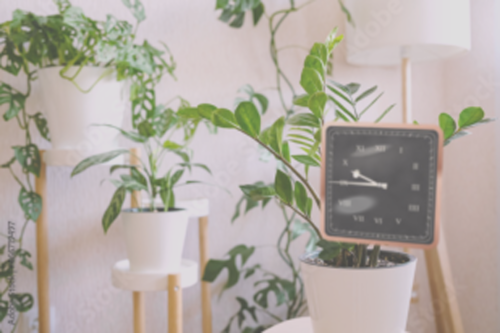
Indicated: **9:45**
